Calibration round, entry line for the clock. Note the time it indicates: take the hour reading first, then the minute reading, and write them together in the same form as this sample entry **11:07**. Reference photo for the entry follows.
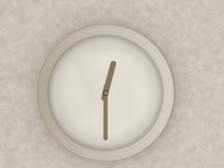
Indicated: **12:30**
